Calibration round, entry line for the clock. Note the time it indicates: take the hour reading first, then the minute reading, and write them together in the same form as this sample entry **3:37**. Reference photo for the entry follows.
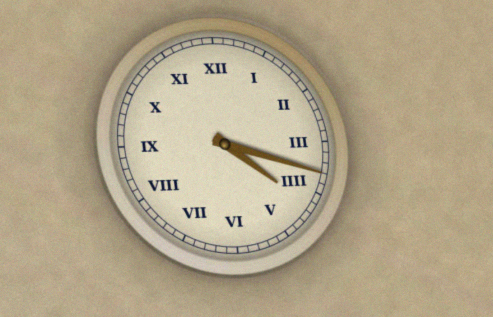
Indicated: **4:18**
